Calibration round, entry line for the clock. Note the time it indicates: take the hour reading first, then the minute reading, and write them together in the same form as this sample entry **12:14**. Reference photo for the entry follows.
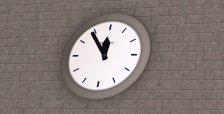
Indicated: **11:54**
